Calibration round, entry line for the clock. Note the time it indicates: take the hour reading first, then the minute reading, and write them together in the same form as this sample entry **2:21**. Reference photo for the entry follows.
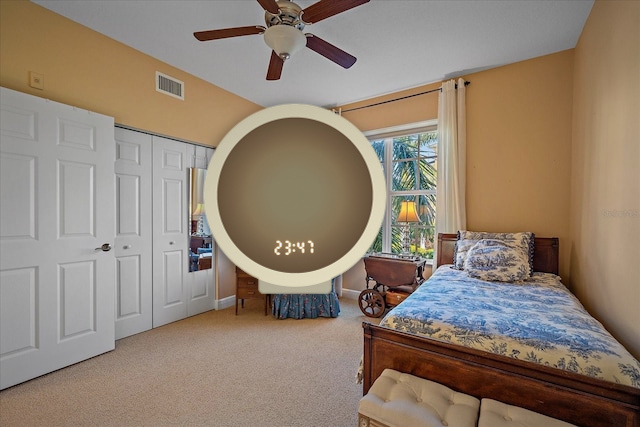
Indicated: **23:47**
